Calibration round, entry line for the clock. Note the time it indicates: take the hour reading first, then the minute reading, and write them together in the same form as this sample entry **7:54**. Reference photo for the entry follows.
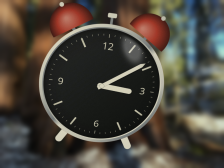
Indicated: **3:09**
